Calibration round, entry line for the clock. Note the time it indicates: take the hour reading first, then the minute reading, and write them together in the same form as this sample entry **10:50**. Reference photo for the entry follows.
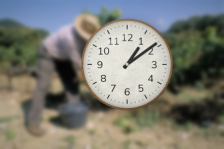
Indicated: **1:09**
